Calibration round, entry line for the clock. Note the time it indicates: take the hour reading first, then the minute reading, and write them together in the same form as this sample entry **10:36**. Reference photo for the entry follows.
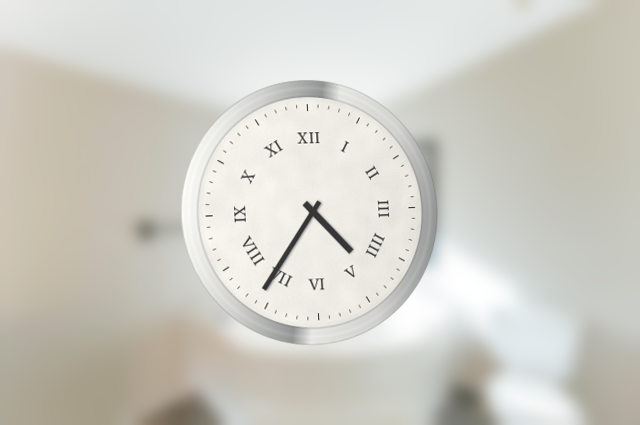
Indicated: **4:36**
